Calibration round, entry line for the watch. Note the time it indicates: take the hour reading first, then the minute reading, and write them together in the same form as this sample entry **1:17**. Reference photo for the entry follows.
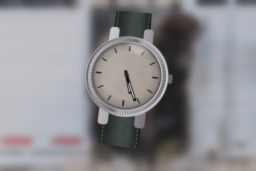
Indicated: **5:26**
